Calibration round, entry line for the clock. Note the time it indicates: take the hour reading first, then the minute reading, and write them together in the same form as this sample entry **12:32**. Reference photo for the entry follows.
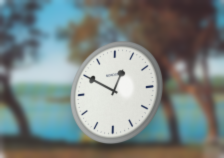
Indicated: **12:50**
